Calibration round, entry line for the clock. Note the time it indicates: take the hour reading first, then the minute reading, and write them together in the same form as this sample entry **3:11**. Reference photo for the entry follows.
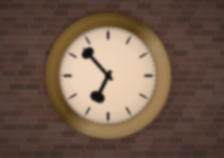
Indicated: **6:53**
